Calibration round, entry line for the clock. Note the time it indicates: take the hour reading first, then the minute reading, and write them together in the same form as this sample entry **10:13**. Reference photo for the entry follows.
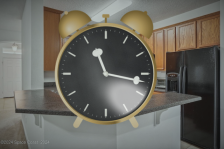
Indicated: **11:17**
